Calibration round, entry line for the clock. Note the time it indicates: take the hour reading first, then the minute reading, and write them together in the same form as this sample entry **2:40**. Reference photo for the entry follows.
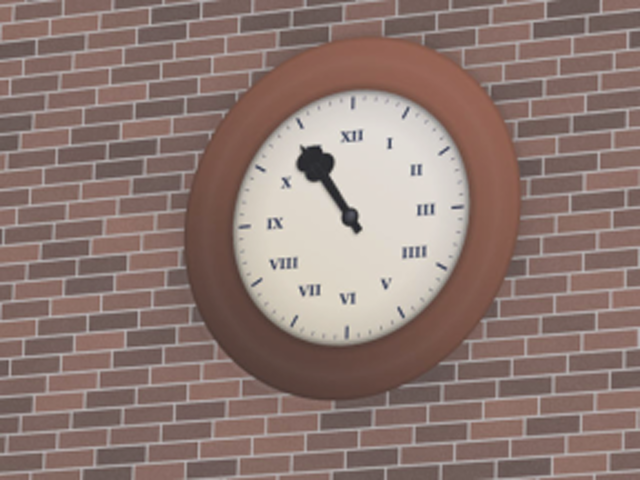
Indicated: **10:54**
